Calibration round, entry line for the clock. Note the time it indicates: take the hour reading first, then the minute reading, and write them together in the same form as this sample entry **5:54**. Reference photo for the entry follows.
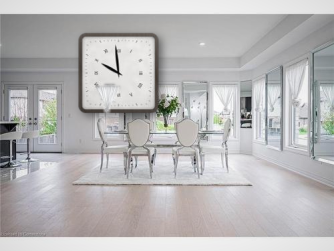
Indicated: **9:59**
